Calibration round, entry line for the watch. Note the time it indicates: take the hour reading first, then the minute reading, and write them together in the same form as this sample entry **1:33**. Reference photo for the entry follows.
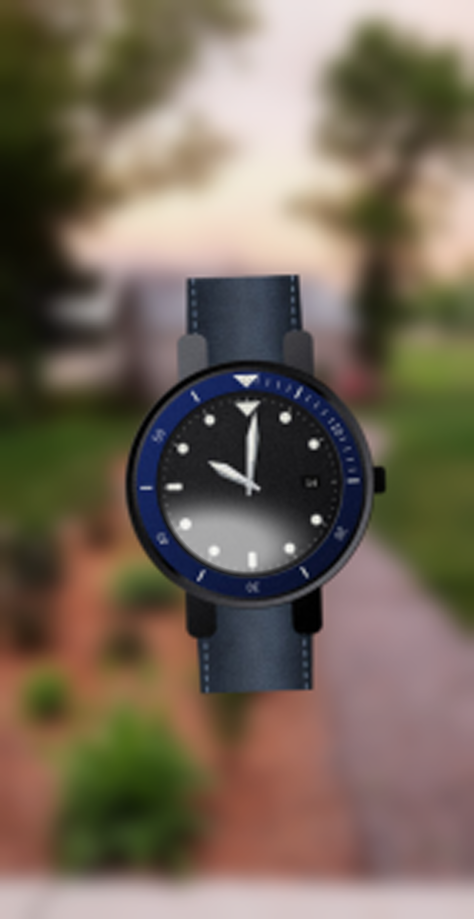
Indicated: **10:01**
